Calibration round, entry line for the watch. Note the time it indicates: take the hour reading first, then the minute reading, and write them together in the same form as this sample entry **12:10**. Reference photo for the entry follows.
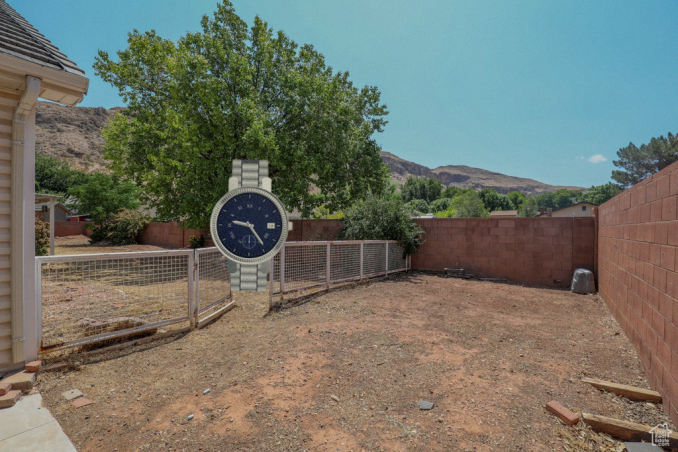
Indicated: **9:24**
